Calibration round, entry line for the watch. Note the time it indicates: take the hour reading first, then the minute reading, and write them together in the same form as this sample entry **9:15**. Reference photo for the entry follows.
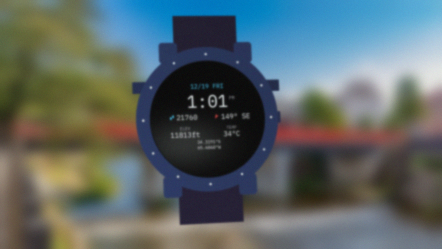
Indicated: **1:01**
